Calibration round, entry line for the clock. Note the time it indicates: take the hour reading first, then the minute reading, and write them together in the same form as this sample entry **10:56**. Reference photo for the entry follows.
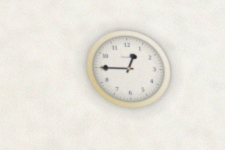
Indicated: **12:45**
